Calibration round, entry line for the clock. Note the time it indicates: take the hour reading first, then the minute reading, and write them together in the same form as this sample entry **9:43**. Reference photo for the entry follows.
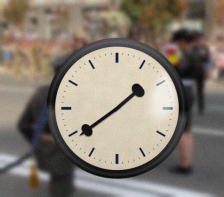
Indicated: **1:39**
